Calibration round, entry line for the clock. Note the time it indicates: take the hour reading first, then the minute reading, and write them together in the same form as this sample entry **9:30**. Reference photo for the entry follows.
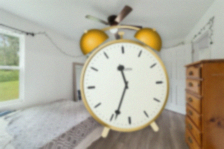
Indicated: **11:34**
